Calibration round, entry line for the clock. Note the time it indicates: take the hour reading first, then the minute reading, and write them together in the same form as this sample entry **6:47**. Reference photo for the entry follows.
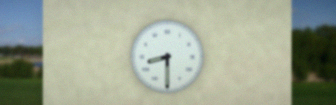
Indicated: **8:30**
